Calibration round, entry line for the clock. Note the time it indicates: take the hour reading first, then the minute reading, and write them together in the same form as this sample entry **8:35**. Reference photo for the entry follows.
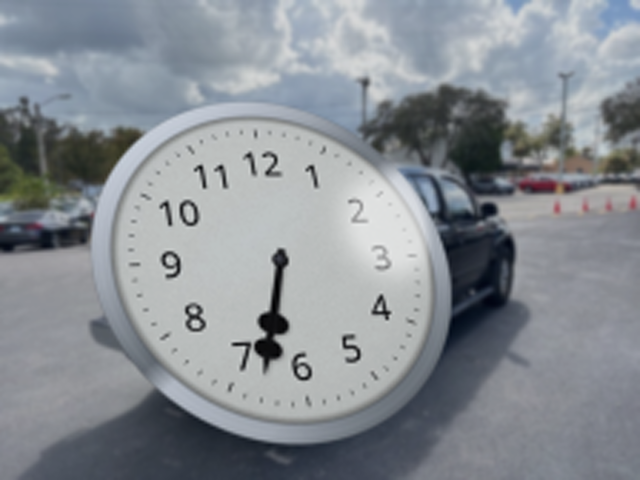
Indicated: **6:33**
